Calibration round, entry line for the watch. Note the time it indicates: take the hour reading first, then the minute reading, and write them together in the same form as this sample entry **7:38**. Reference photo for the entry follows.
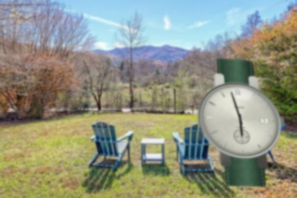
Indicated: **5:58**
